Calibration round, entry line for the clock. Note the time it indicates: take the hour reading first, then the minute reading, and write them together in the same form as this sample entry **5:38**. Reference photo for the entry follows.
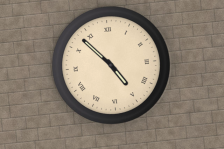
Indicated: **4:53**
